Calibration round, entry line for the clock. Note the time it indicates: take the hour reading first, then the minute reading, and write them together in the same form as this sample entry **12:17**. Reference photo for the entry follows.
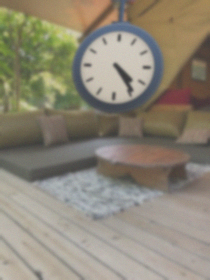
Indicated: **4:24**
